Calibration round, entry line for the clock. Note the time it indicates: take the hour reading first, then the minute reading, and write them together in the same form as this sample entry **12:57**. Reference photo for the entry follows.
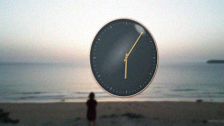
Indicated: **6:06**
